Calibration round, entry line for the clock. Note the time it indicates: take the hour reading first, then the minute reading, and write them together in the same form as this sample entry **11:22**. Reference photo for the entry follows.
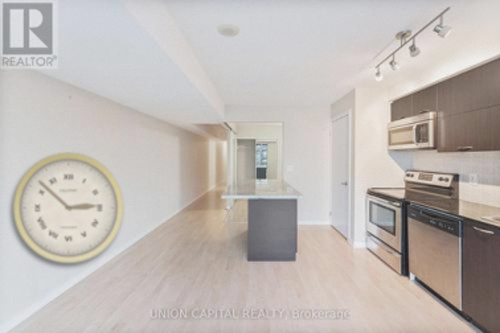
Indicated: **2:52**
